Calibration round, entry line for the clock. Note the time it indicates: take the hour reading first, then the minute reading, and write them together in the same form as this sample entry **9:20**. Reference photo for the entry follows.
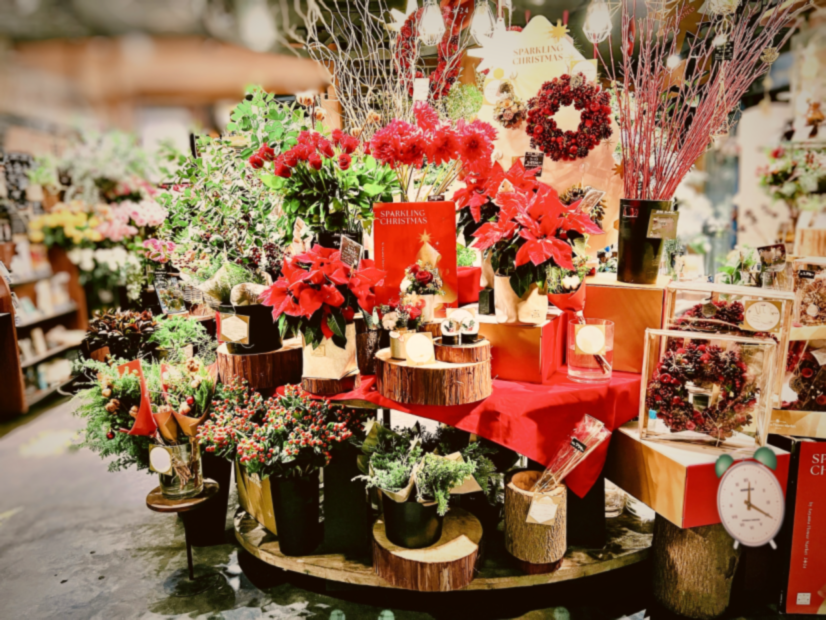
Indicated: **12:20**
